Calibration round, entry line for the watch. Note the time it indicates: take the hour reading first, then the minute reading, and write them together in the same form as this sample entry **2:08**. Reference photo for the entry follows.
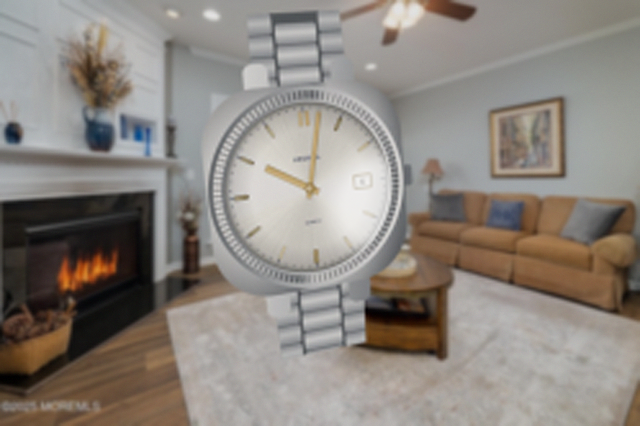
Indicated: **10:02**
